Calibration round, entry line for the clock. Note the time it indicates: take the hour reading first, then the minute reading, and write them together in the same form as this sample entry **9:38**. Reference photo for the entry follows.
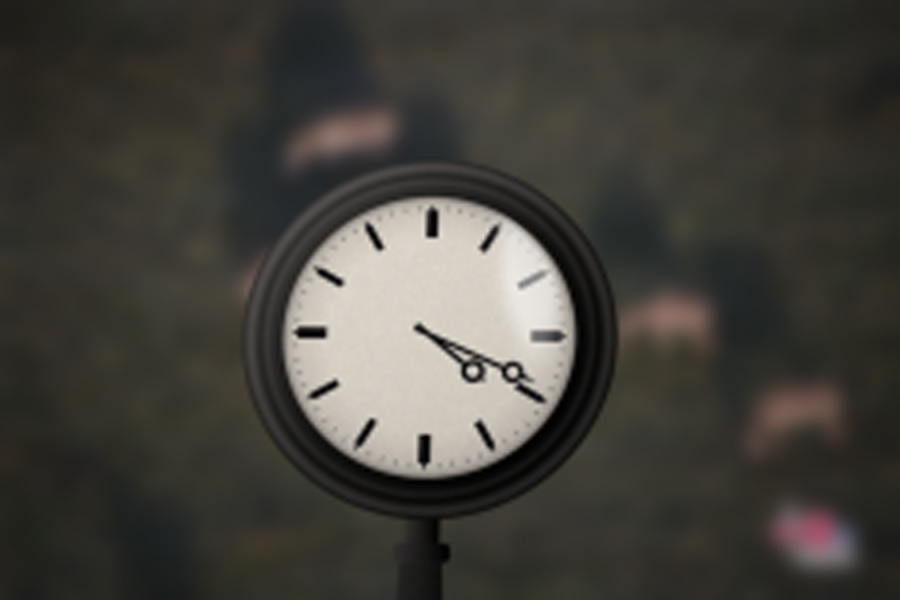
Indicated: **4:19**
